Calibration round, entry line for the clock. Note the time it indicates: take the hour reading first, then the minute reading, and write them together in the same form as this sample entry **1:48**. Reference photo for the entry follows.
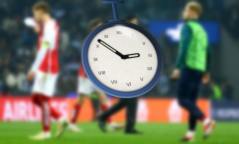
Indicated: **2:52**
